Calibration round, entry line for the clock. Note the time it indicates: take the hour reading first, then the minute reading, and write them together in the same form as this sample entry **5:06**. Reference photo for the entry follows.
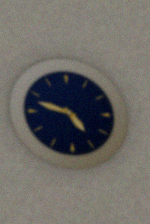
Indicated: **4:48**
